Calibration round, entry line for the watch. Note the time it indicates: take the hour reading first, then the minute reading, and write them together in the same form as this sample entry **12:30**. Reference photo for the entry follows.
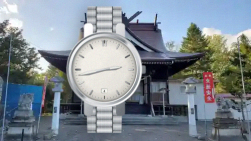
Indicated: **2:43**
